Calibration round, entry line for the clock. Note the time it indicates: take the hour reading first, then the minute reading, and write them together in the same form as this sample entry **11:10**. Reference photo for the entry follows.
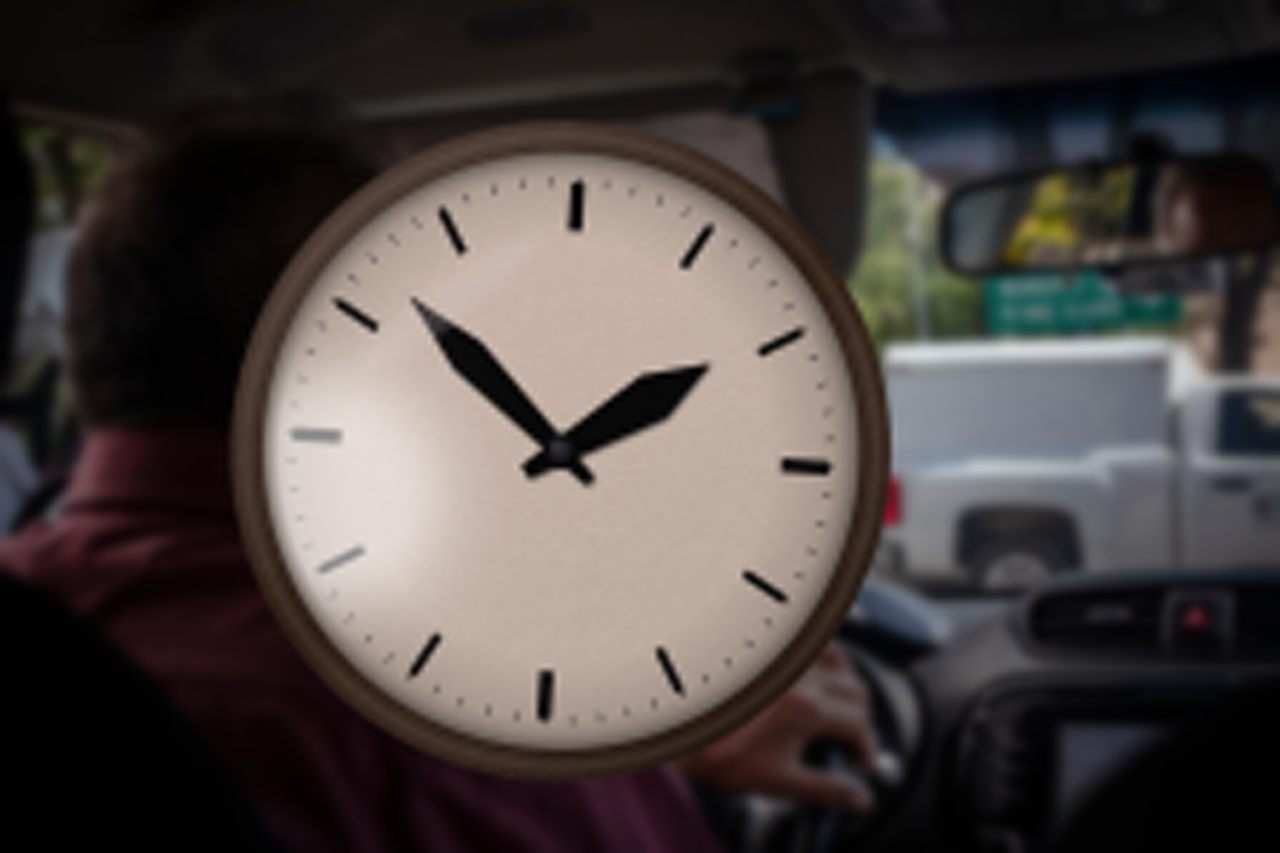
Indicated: **1:52**
